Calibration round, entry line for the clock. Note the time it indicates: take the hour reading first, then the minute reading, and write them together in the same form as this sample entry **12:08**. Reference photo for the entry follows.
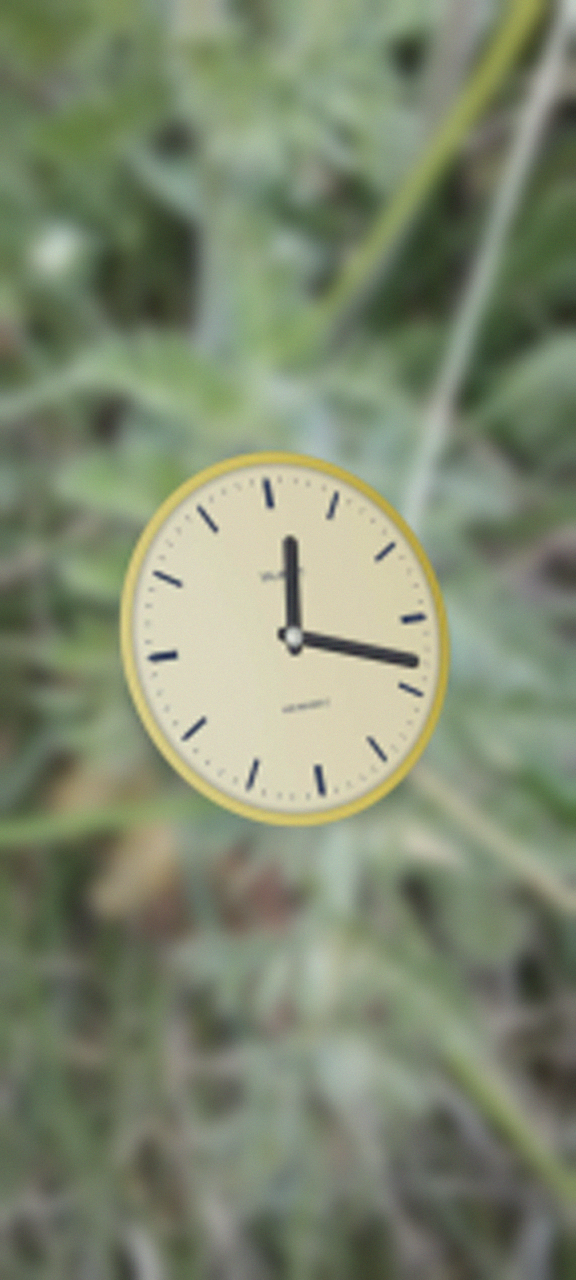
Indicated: **12:18**
